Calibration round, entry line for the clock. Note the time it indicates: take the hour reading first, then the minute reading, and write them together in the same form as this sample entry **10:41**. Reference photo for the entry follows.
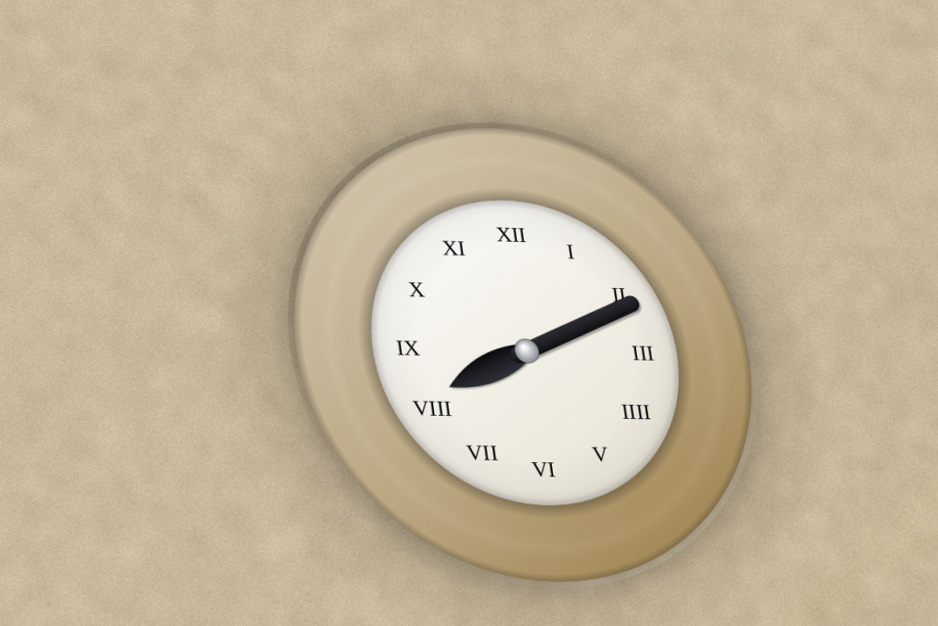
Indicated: **8:11**
